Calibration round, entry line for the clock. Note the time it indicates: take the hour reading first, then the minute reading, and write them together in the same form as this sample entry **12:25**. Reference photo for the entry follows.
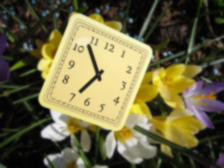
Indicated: **6:53**
